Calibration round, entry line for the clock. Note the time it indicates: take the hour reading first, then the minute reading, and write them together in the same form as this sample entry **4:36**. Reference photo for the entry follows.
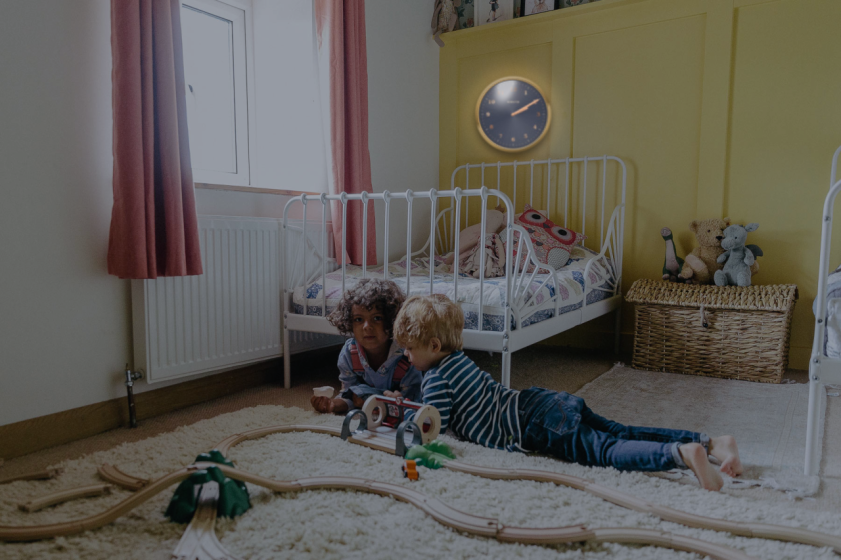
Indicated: **2:10**
